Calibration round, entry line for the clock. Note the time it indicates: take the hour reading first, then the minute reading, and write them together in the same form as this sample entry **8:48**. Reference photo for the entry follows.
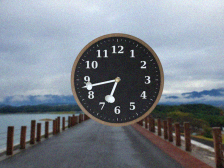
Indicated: **6:43**
